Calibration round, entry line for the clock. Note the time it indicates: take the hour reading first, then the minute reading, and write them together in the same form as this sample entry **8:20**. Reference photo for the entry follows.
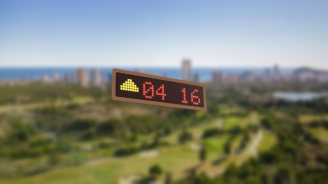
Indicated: **4:16**
